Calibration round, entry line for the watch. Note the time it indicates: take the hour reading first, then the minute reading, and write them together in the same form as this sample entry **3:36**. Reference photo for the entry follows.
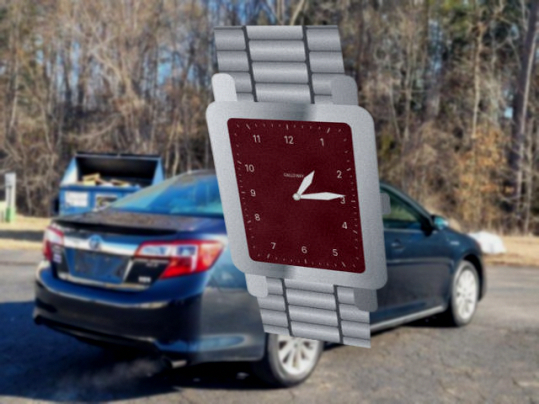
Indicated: **1:14**
